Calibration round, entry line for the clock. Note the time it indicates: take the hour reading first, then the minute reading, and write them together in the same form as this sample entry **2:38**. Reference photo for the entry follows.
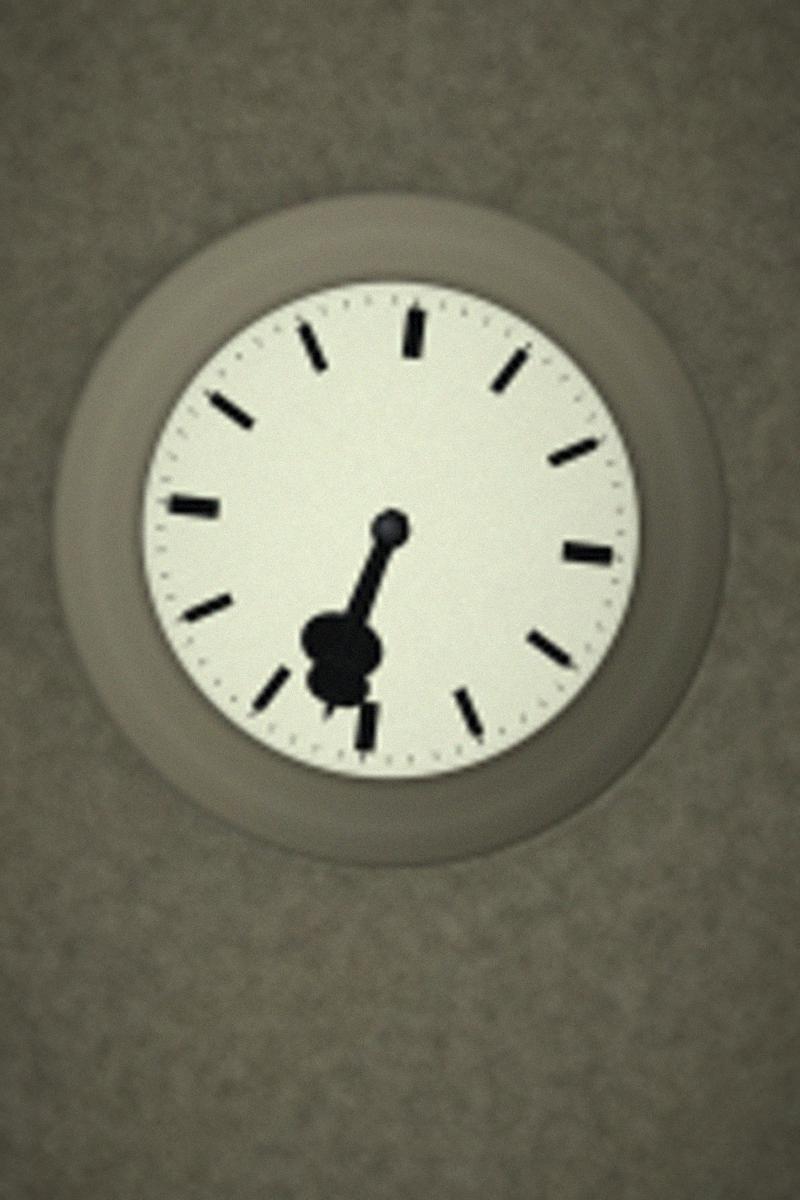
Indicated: **6:32**
